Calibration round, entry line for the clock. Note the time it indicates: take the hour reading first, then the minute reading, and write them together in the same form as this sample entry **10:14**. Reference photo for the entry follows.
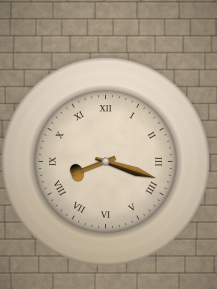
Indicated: **8:18**
